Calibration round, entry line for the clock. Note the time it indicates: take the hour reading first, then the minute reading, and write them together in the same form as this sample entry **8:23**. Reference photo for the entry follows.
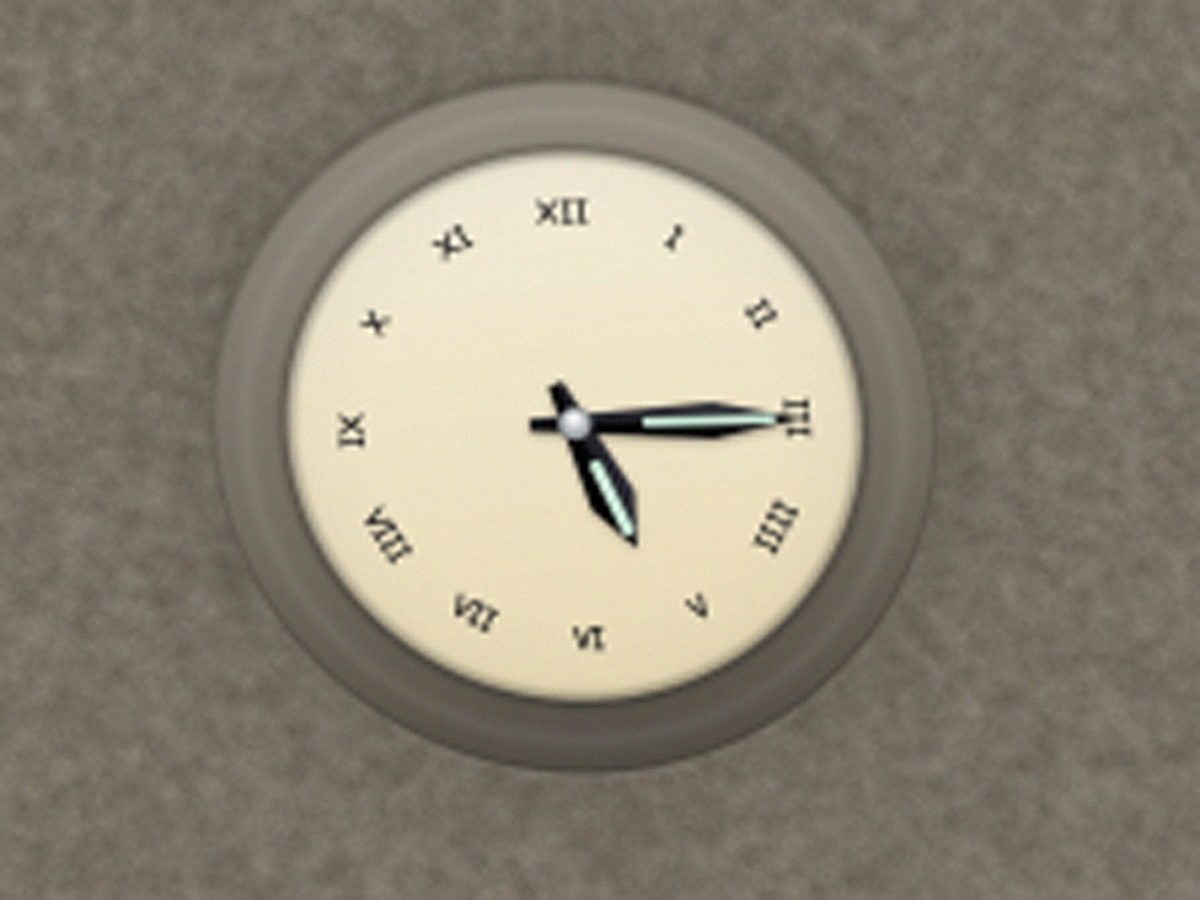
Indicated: **5:15**
